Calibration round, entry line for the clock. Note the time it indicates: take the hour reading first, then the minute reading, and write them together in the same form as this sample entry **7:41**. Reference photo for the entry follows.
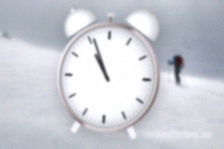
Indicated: **10:56**
